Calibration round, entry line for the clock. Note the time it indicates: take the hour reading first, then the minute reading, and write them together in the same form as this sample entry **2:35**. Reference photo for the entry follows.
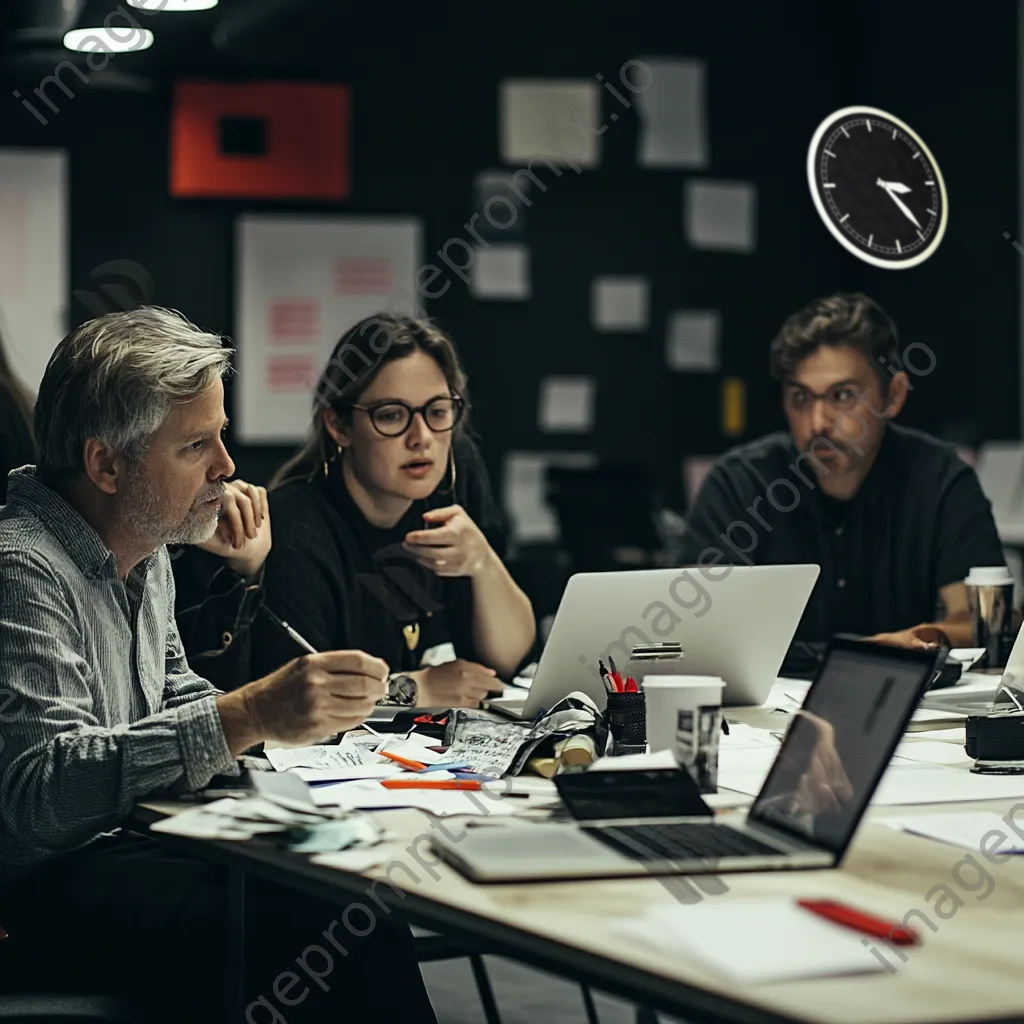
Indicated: **3:24**
